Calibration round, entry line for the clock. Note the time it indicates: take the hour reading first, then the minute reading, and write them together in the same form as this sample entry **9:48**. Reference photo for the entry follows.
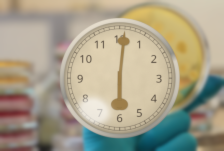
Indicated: **6:01**
